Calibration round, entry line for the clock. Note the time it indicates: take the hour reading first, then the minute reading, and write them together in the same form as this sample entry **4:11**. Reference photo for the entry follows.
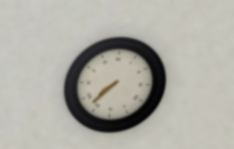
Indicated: **7:37**
